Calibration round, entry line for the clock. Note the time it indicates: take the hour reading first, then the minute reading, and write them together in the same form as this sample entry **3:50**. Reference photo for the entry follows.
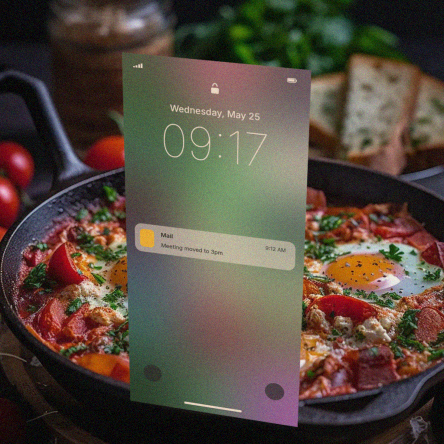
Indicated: **9:17**
